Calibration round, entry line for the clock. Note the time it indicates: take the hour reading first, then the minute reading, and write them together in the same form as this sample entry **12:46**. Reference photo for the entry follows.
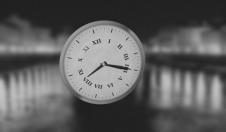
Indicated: **8:20**
